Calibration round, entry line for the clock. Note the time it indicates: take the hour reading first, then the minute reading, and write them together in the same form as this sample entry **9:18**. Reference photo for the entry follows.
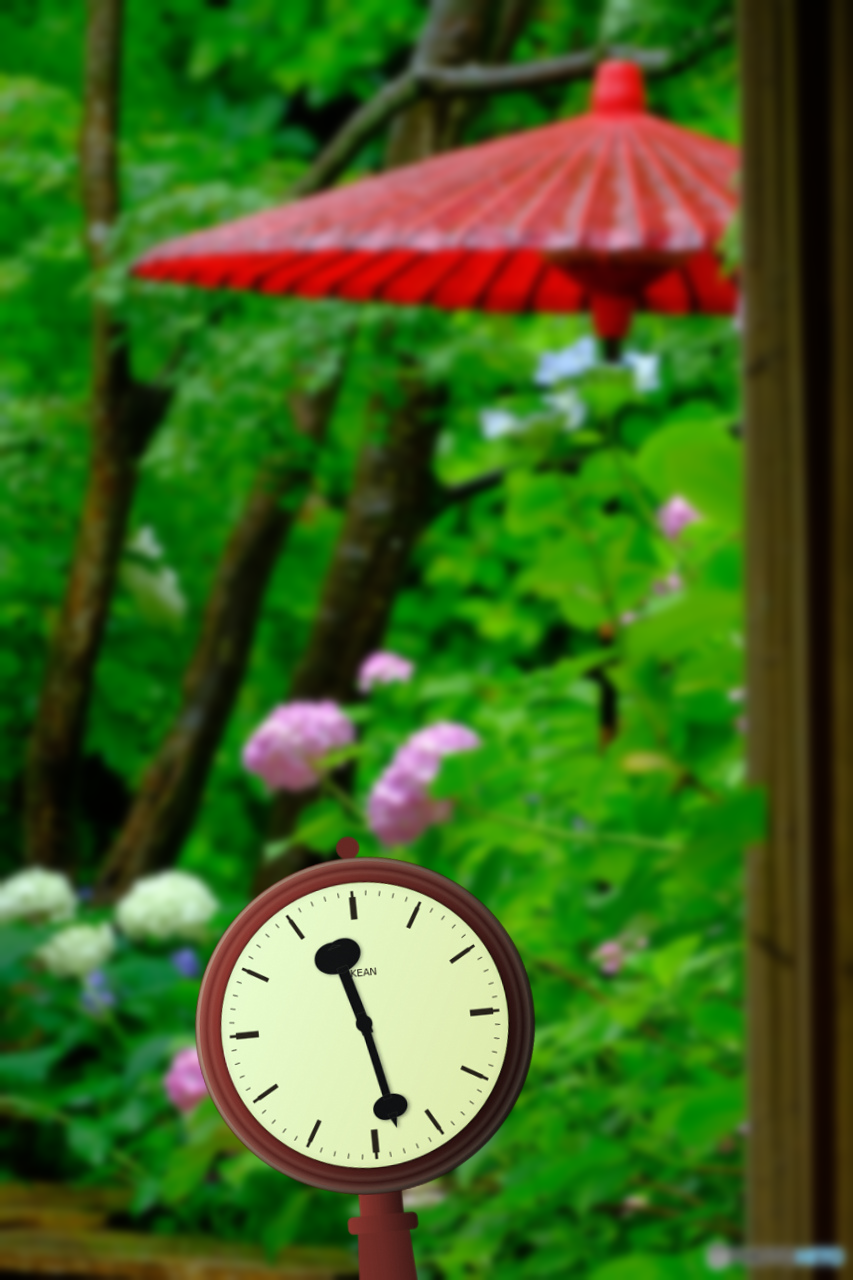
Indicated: **11:28**
